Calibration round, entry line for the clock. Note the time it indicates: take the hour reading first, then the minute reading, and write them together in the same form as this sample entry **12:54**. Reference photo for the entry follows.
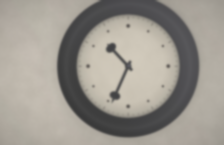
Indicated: **10:34**
